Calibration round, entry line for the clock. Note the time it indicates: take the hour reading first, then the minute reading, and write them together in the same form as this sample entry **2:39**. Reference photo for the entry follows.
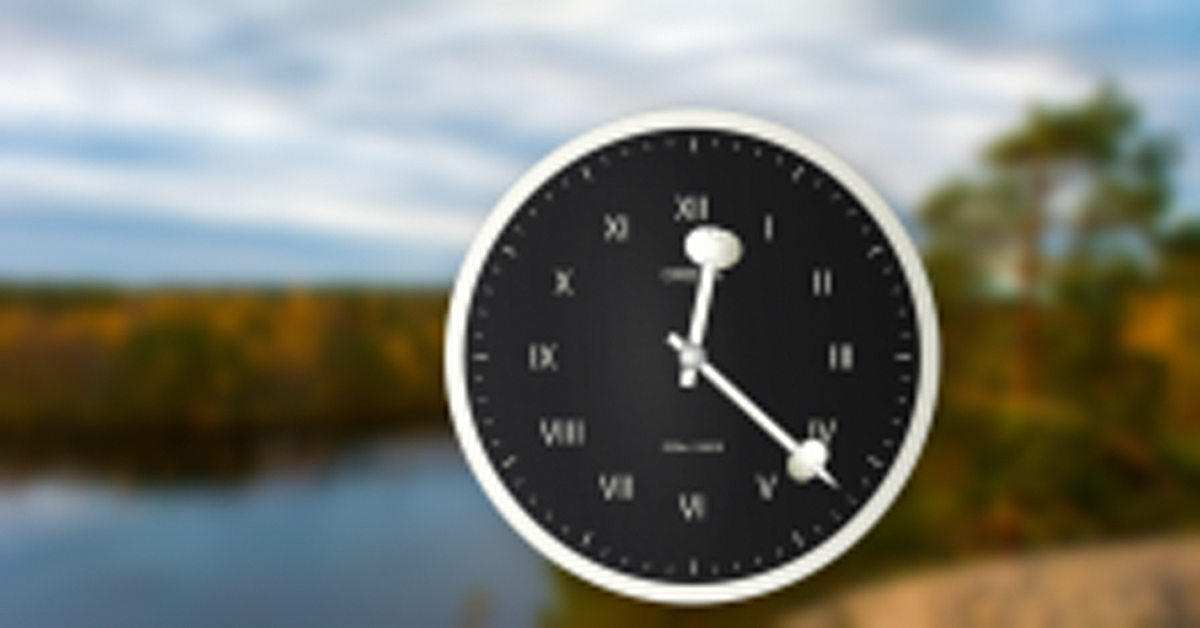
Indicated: **12:22**
